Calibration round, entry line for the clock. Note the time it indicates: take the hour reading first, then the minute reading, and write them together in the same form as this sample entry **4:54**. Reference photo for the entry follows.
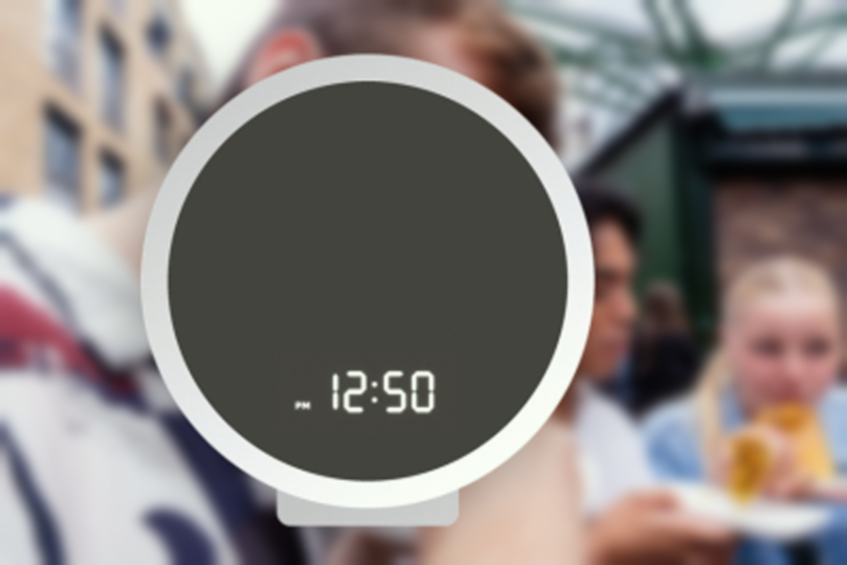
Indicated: **12:50**
